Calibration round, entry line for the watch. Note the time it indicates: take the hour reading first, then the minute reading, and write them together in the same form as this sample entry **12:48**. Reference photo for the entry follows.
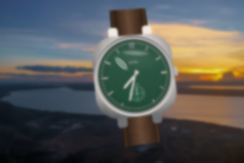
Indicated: **7:33**
